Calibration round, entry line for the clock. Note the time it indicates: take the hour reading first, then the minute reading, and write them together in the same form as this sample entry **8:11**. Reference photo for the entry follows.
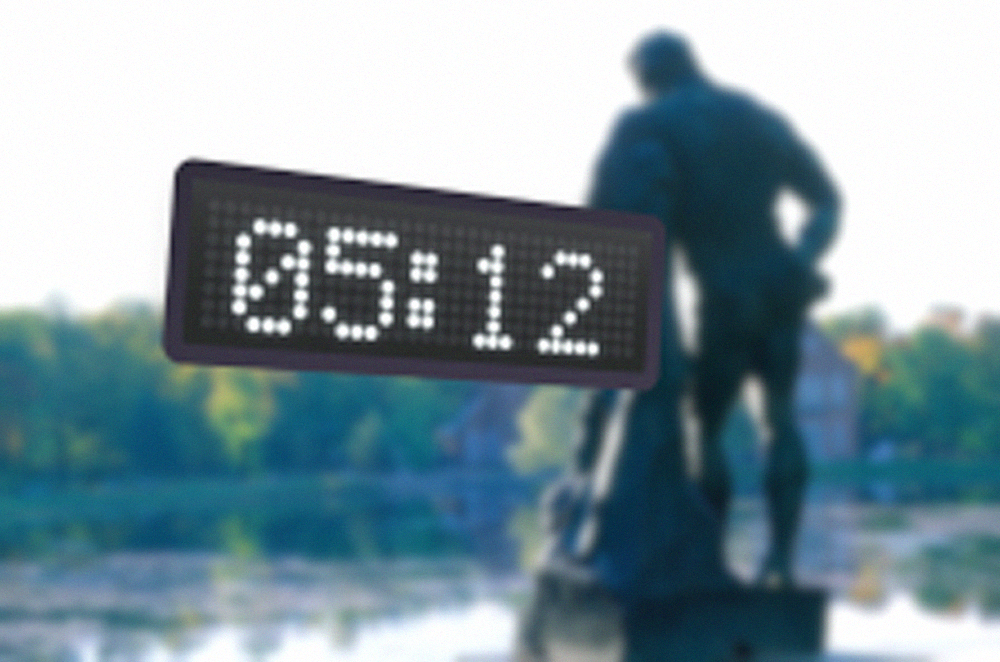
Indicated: **5:12**
